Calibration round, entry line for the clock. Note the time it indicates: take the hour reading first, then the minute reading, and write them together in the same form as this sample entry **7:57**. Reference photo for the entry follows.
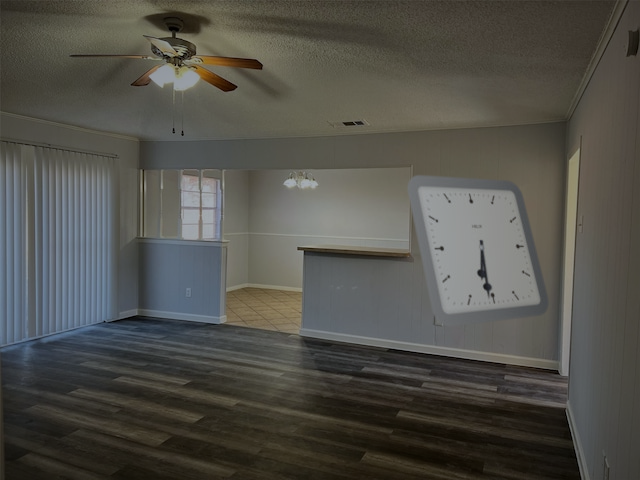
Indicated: **6:31**
